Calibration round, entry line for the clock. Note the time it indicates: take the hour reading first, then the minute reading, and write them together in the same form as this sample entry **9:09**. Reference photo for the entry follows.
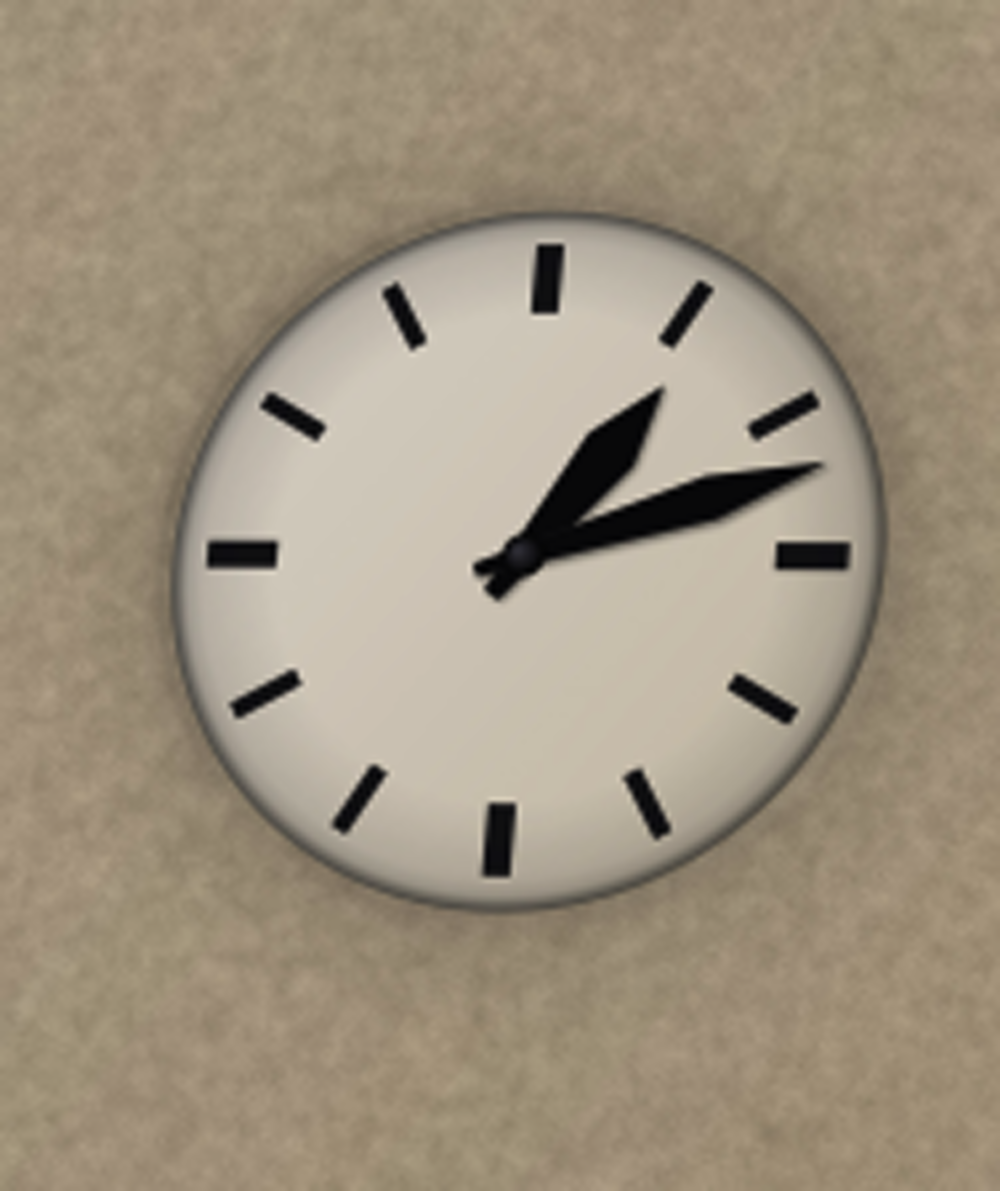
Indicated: **1:12**
